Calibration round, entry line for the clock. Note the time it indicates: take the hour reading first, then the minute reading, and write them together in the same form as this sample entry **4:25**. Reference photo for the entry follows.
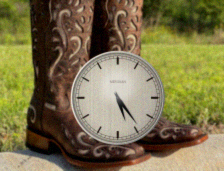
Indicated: **5:24**
